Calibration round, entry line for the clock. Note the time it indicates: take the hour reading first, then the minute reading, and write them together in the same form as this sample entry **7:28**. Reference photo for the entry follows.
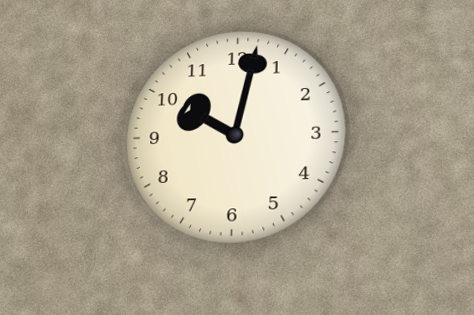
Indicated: **10:02**
